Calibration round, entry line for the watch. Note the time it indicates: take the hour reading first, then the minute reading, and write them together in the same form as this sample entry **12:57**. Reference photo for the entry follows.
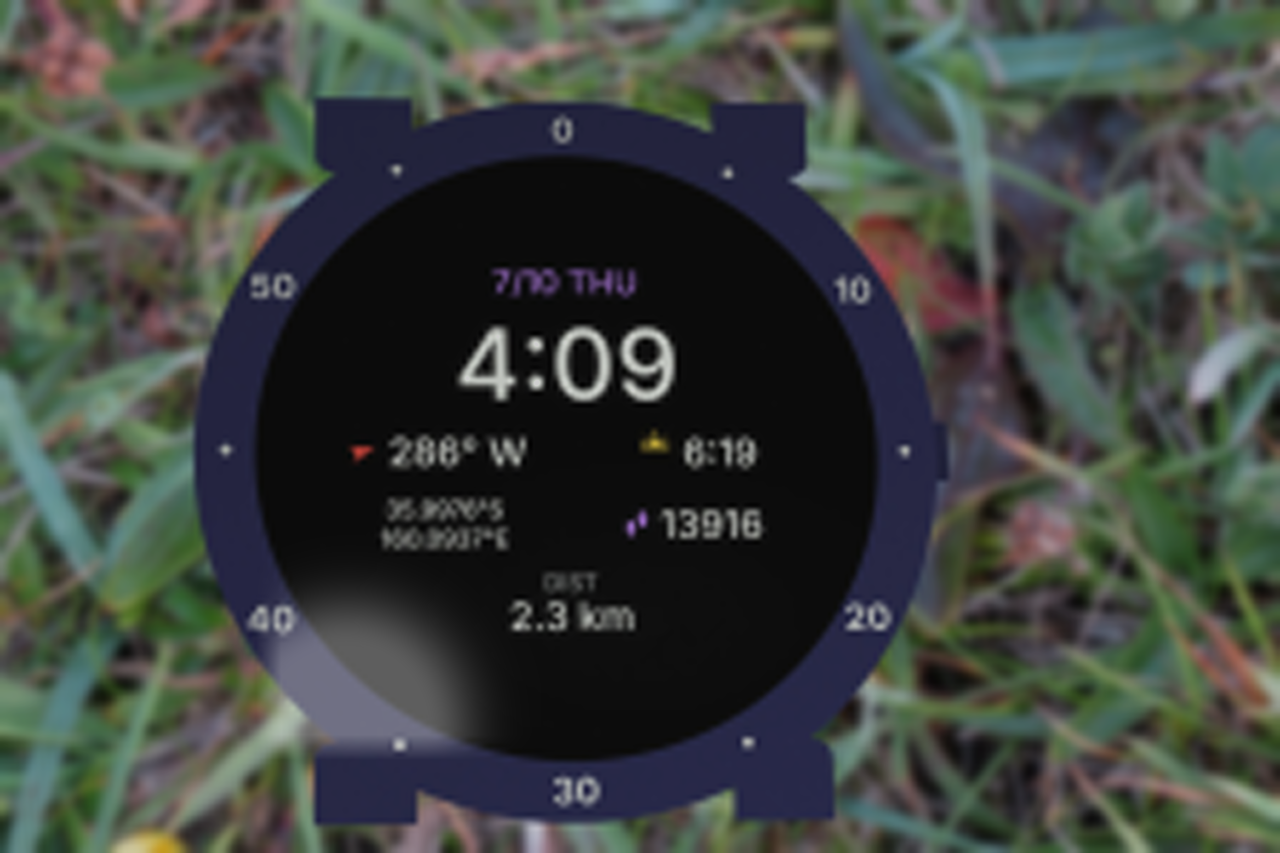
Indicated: **4:09**
